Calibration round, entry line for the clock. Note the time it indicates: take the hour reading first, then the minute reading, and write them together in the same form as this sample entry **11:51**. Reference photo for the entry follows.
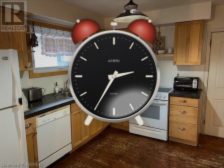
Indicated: **2:35**
